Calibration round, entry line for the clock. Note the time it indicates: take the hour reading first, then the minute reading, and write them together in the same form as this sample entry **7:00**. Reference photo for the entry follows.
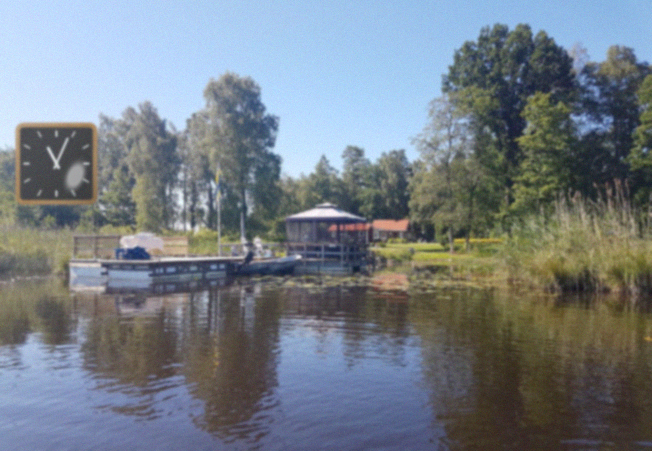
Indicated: **11:04**
